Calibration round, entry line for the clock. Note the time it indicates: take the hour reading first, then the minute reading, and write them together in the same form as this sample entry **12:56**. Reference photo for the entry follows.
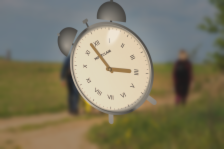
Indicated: **3:58**
